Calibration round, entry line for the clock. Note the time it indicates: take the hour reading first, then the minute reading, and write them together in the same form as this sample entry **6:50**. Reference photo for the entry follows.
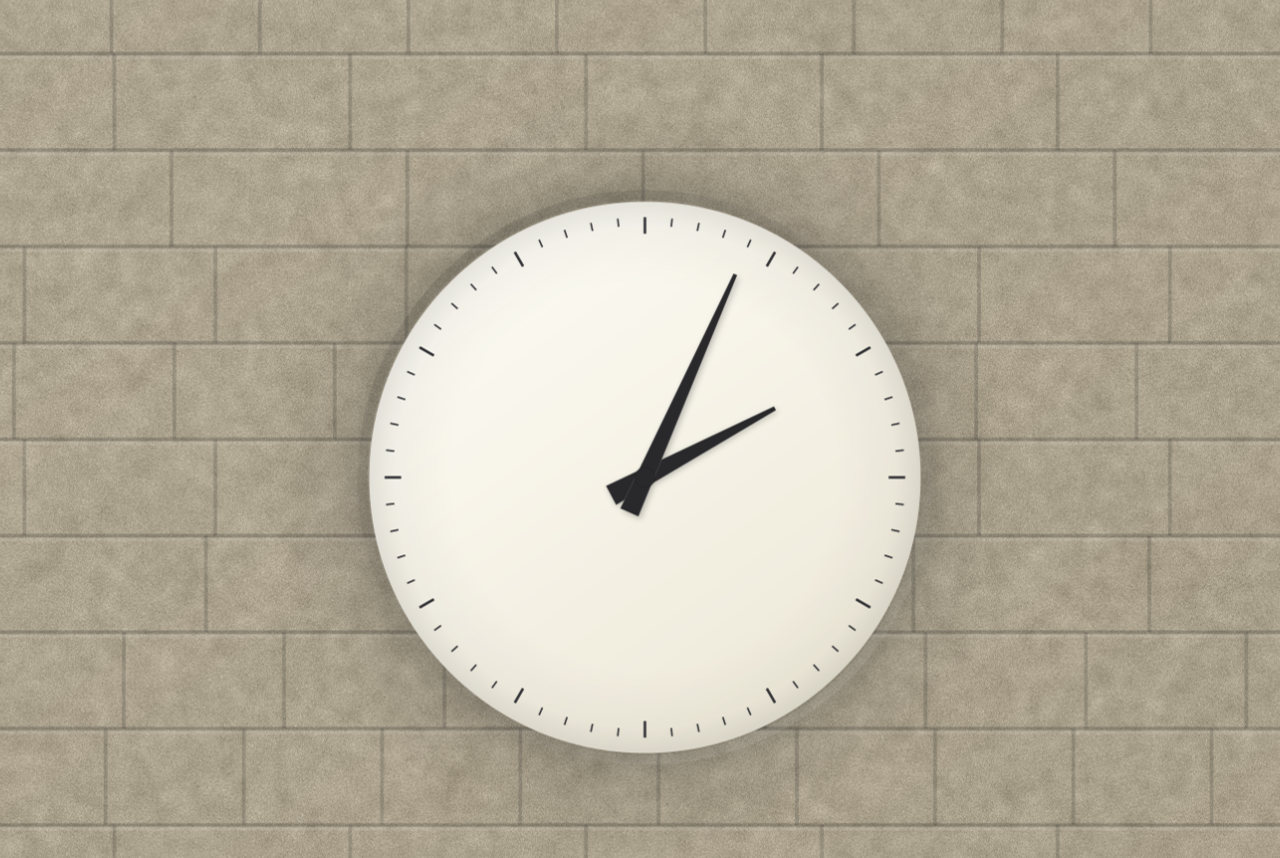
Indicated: **2:04**
